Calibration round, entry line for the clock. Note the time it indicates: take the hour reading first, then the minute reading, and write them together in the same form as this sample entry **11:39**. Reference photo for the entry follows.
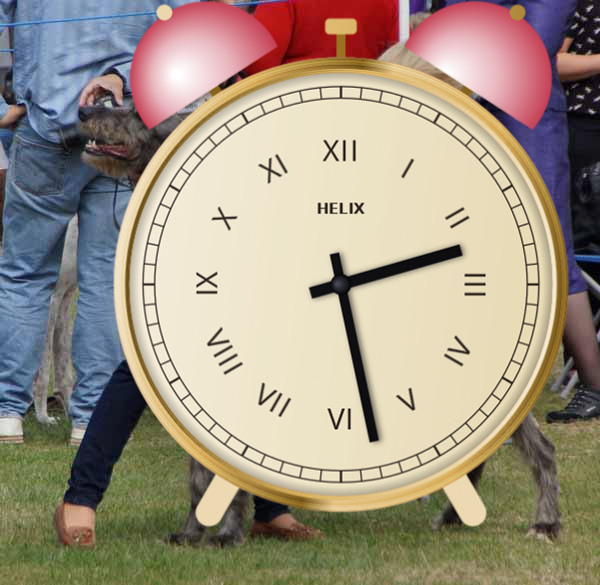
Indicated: **2:28**
